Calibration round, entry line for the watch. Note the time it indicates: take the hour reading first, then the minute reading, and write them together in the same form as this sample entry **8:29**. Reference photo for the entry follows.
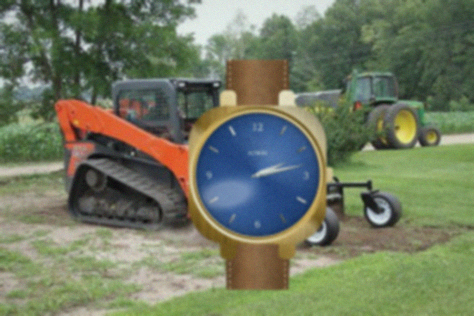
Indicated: **2:13**
